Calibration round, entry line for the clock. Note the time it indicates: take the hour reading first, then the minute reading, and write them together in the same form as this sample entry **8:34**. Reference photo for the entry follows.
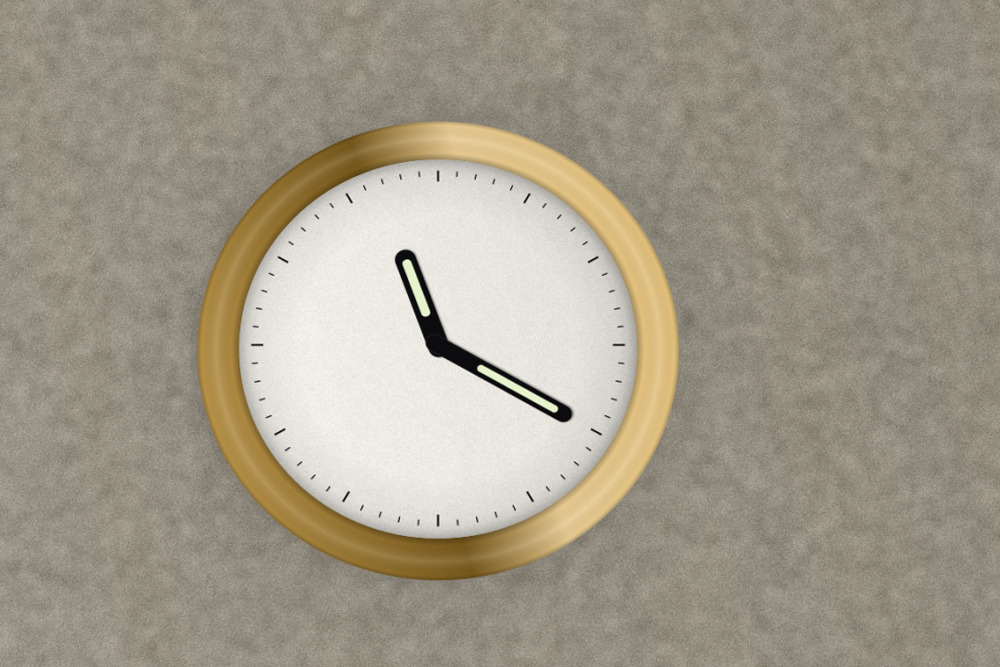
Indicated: **11:20**
